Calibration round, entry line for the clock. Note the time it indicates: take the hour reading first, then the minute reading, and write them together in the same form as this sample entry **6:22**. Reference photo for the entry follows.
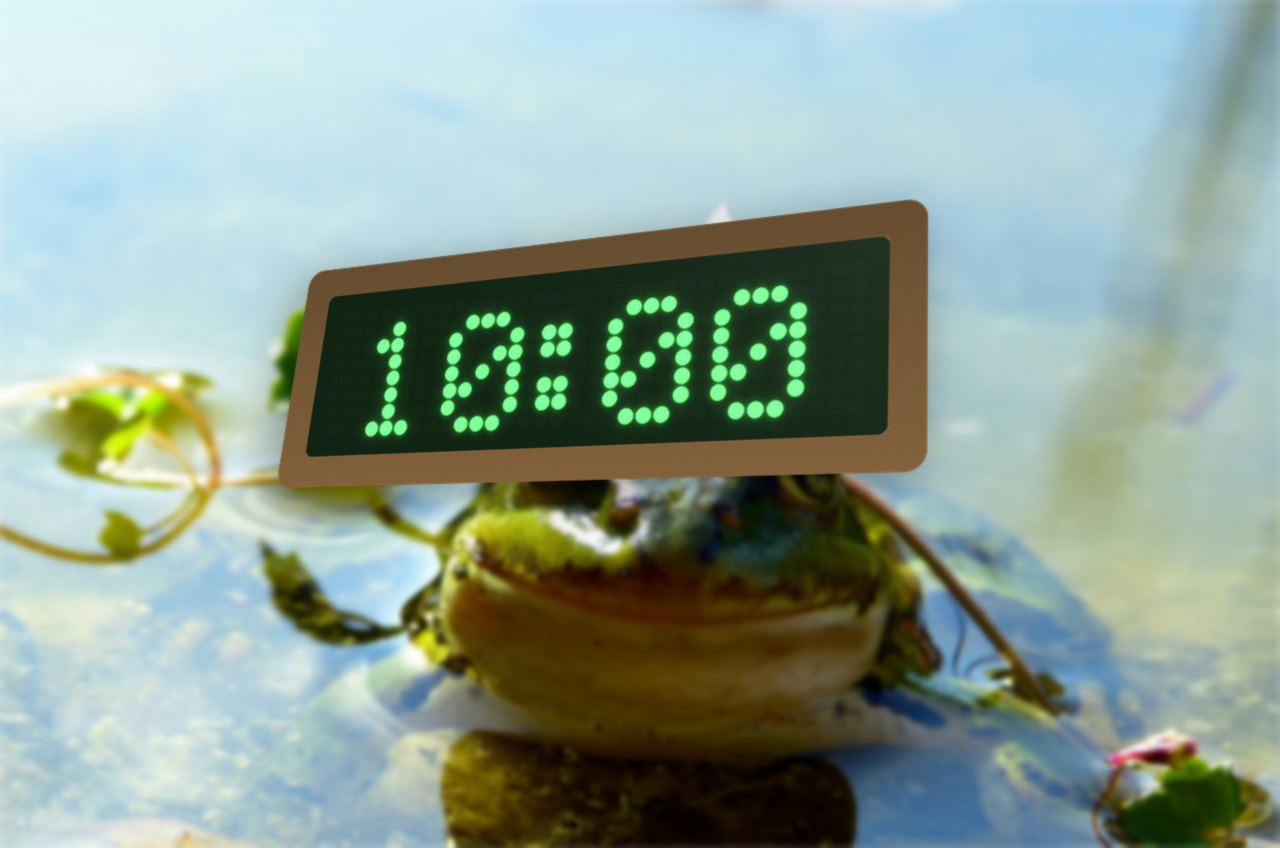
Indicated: **10:00**
